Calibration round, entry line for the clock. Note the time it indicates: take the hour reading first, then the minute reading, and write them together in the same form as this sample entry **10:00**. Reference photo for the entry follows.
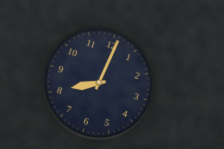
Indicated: **8:01**
